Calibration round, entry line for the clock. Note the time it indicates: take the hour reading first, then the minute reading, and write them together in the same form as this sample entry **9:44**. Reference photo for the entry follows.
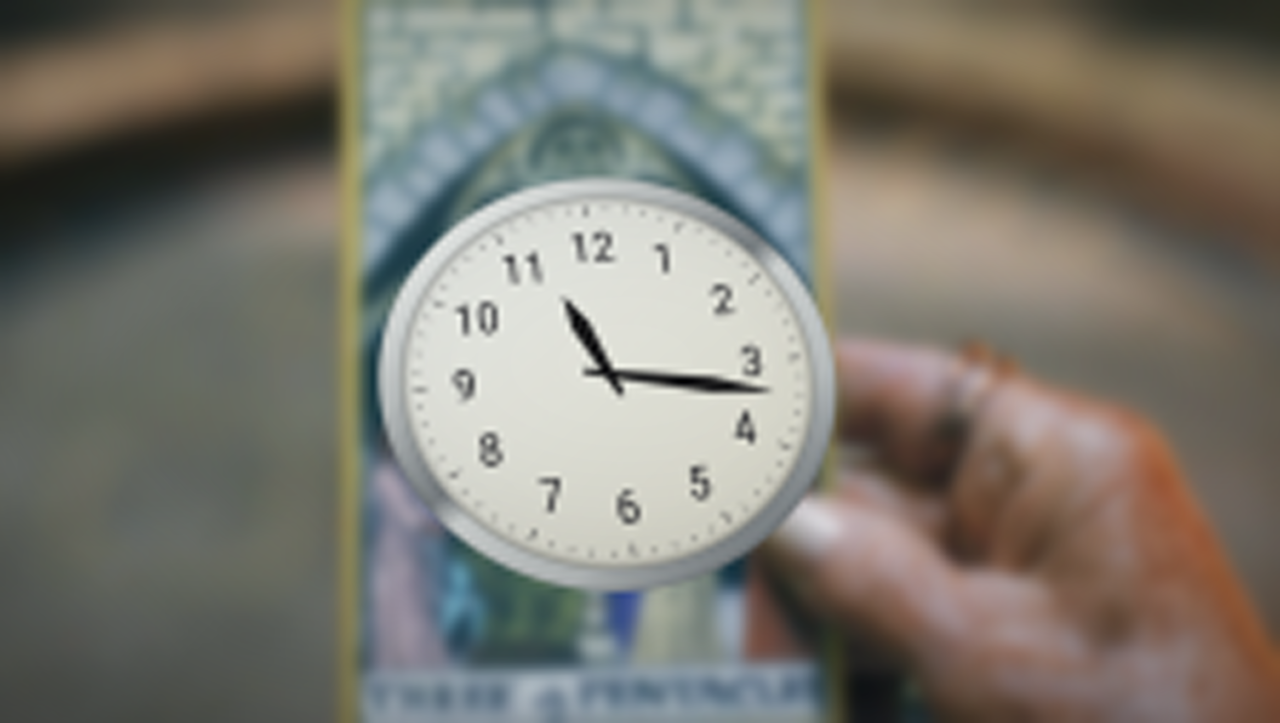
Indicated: **11:17**
